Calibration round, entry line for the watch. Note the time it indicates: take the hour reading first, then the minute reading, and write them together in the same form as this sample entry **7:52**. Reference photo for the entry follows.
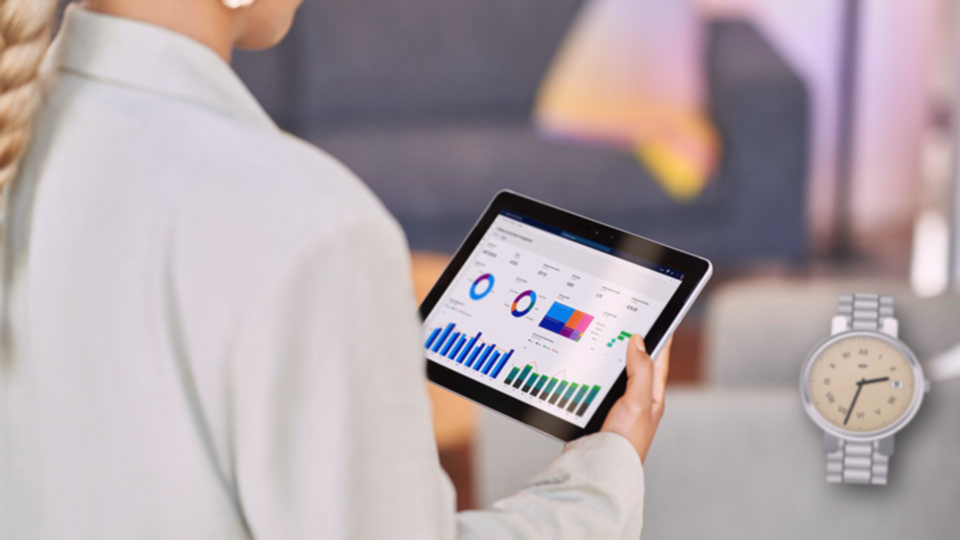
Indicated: **2:33**
